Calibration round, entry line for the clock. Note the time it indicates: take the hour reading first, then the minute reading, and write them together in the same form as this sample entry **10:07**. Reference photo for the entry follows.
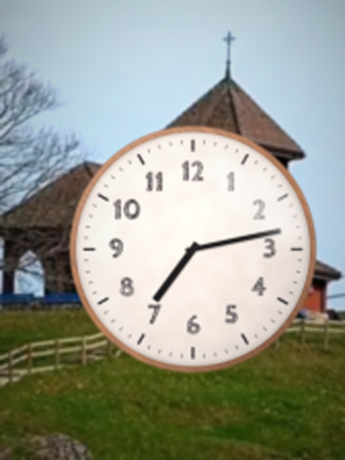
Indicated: **7:13**
